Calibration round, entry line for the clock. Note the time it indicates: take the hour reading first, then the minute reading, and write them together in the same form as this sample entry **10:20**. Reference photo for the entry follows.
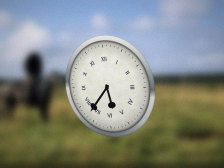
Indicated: **5:37**
